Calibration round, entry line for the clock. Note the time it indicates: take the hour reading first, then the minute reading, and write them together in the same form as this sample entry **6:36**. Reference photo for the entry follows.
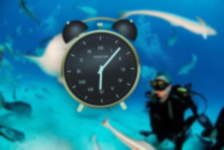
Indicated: **6:07**
